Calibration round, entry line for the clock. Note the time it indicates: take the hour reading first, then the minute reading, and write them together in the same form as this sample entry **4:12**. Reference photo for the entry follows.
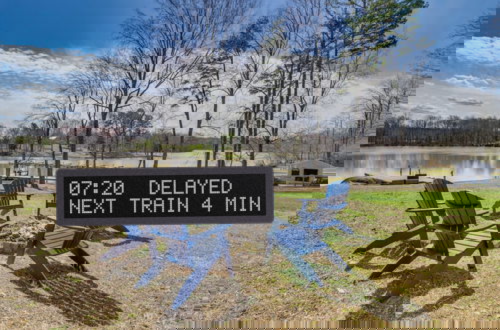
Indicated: **7:20**
